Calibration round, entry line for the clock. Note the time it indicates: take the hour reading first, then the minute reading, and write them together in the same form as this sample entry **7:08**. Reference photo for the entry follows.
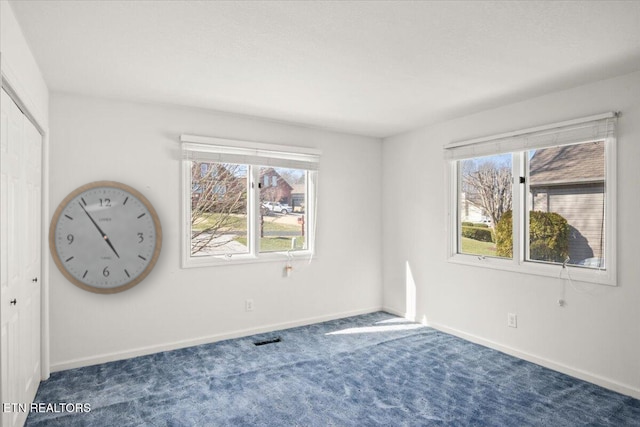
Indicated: **4:54**
